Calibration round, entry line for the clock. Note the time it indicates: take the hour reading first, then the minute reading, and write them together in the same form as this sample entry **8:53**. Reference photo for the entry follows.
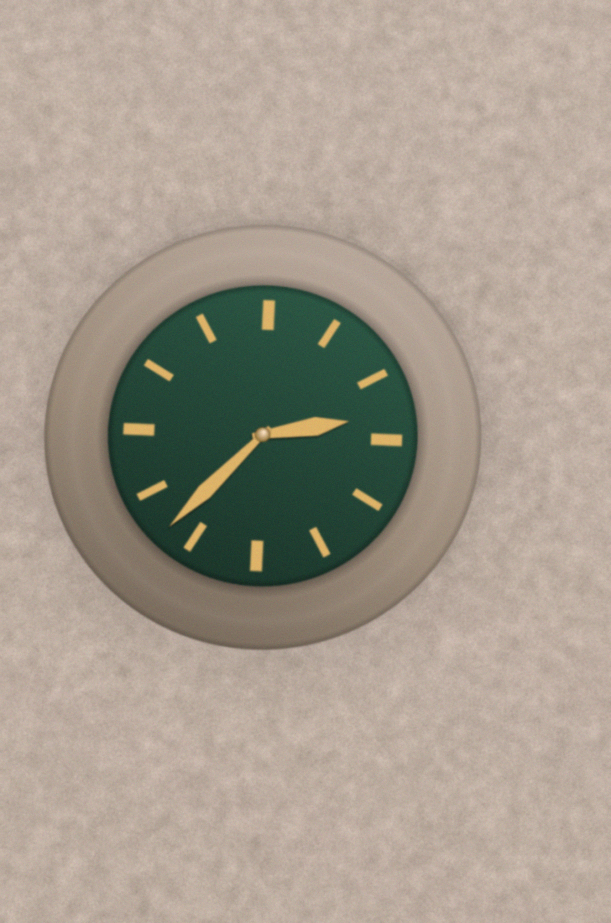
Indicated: **2:37**
